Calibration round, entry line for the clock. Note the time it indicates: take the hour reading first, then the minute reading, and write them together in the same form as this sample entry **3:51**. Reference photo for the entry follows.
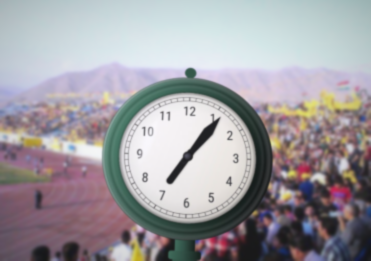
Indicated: **7:06**
